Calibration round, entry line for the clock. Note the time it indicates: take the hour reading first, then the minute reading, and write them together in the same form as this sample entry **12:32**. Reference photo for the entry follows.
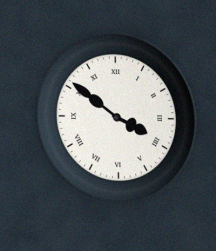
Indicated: **3:51**
